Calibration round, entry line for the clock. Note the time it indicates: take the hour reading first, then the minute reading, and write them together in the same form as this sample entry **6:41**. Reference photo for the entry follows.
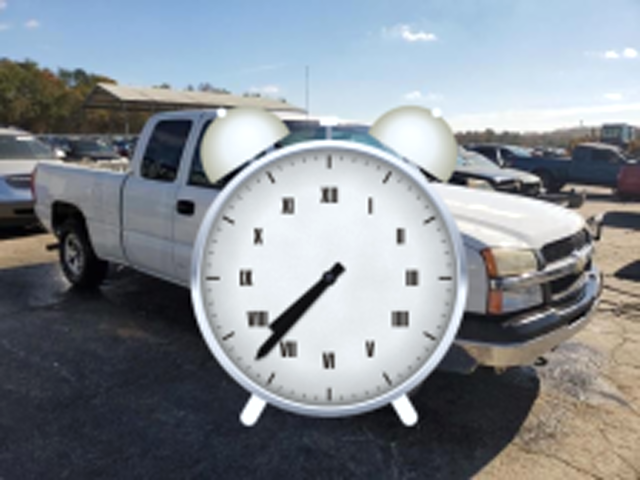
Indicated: **7:37**
